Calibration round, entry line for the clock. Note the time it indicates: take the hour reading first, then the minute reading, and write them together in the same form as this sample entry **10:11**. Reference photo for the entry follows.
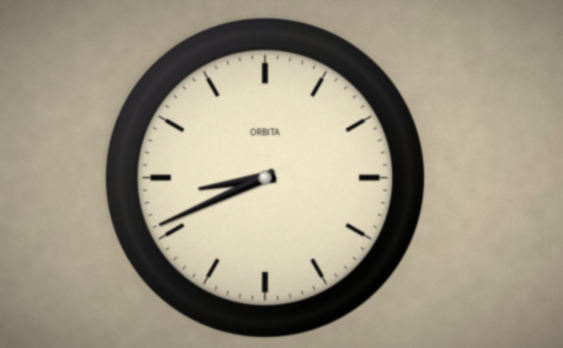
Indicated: **8:41**
